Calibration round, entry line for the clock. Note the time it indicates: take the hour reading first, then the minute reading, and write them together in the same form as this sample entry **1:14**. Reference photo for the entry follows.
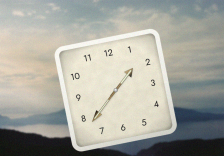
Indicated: **1:38**
